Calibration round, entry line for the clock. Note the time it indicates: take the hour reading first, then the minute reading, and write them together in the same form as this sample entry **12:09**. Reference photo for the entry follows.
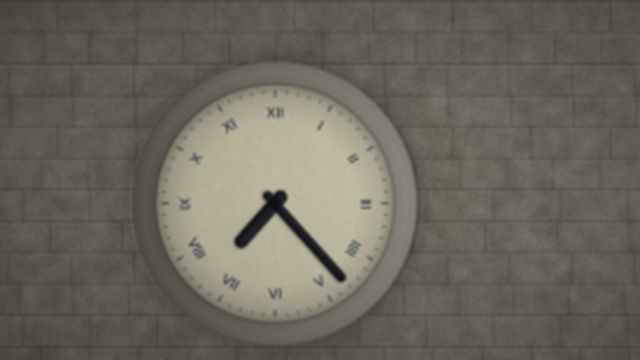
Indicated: **7:23**
